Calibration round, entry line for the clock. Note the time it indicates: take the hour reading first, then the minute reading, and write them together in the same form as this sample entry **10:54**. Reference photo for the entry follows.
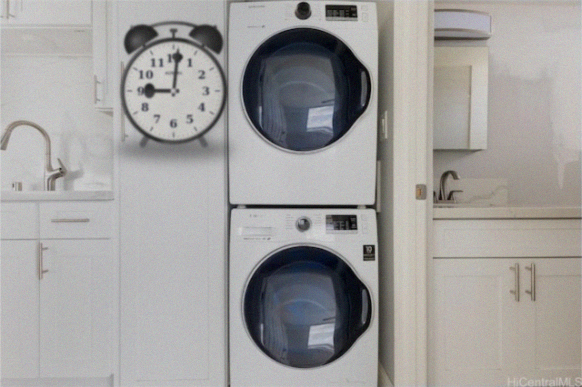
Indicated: **9:01**
